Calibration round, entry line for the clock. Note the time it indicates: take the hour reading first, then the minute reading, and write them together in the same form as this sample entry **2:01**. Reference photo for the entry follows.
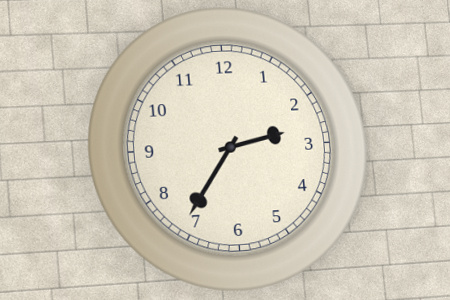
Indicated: **2:36**
